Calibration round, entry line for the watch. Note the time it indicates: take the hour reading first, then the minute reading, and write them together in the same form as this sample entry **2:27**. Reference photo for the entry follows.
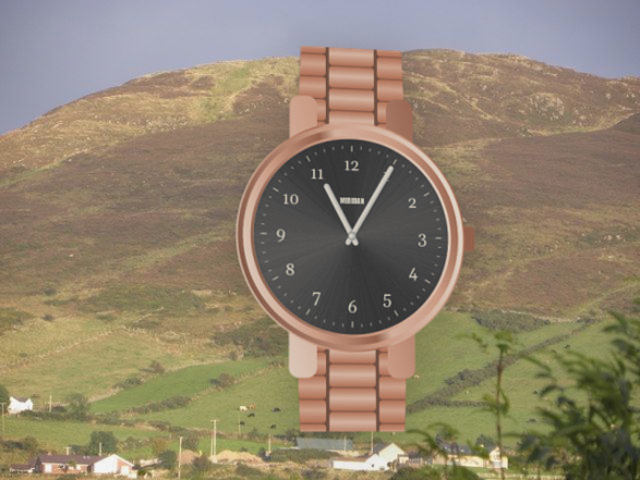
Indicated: **11:05**
